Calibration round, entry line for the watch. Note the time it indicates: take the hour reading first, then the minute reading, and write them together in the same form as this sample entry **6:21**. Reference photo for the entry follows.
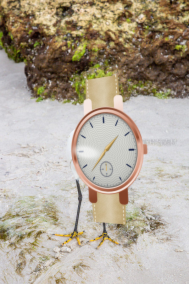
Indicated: **1:37**
